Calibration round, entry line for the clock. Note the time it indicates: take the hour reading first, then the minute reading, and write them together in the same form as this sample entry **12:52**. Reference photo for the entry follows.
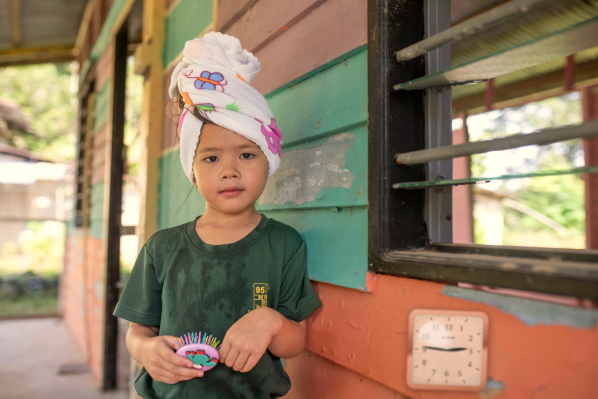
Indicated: **2:46**
